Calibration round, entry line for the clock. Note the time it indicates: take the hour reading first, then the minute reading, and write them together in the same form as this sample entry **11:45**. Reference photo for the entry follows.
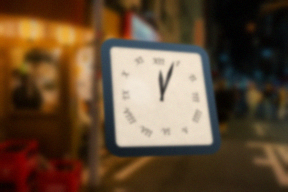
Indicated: **12:04**
